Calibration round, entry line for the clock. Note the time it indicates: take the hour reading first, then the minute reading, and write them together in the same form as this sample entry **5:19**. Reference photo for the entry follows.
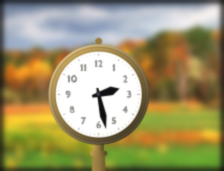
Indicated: **2:28**
